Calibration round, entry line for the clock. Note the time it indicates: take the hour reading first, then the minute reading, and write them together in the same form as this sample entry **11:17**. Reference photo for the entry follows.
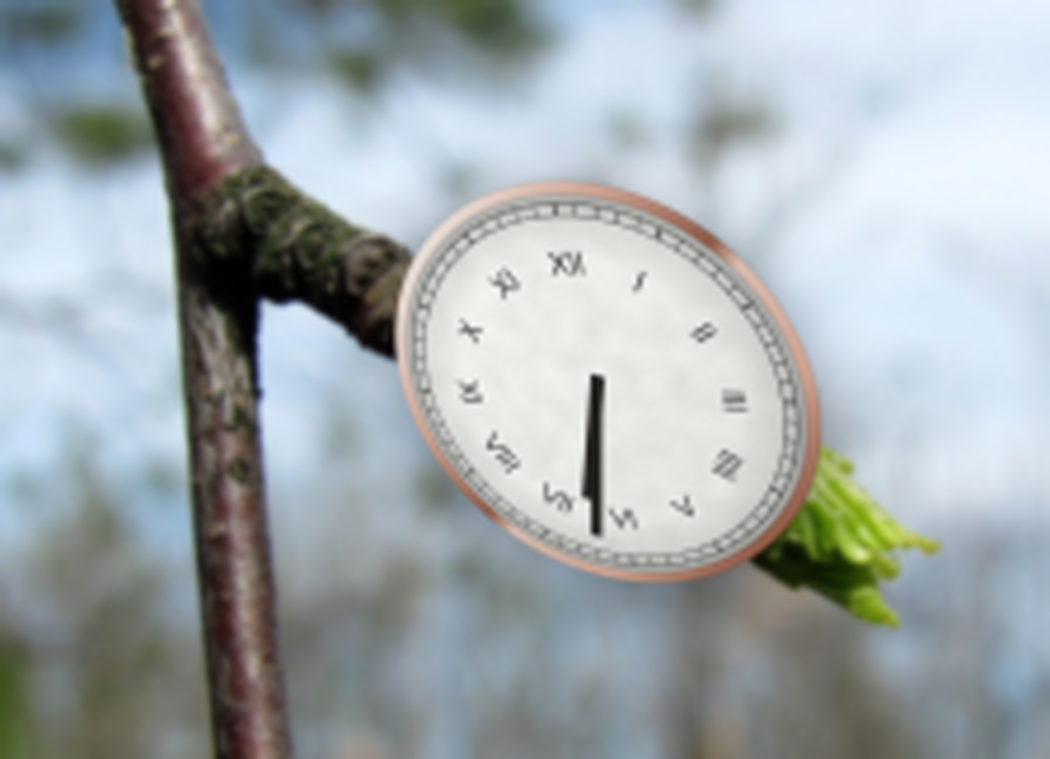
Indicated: **6:32**
